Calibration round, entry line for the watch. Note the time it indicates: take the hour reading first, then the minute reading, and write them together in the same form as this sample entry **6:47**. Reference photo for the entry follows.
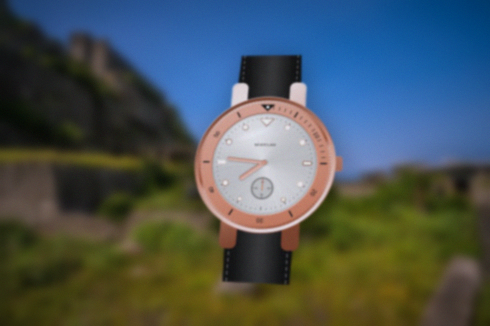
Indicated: **7:46**
